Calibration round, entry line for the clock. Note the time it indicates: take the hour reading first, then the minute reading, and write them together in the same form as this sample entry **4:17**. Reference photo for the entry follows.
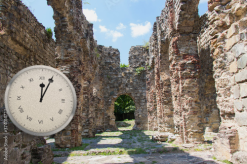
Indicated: **12:04**
